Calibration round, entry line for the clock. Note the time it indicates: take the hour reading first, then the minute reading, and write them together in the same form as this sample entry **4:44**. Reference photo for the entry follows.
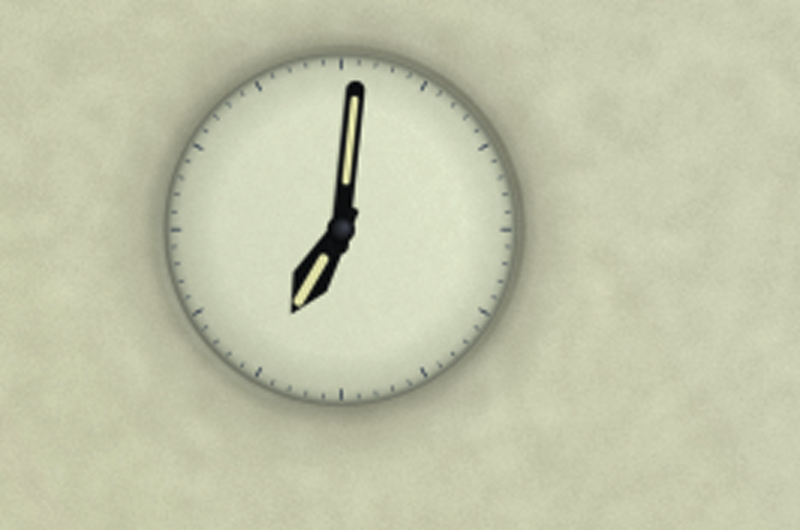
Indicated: **7:01**
